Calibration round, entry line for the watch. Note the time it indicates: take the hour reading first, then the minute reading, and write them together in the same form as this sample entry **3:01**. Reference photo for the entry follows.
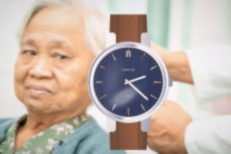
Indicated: **2:22**
